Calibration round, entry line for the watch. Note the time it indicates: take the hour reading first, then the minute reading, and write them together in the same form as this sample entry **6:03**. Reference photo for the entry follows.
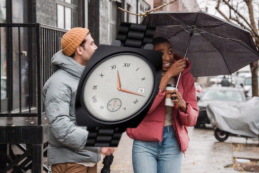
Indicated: **11:17**
